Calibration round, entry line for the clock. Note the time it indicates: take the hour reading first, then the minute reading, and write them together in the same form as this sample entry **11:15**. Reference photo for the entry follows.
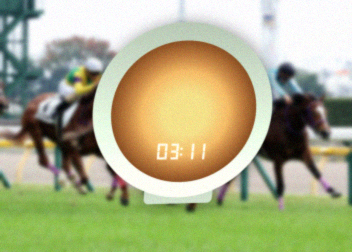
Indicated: **3:11**
